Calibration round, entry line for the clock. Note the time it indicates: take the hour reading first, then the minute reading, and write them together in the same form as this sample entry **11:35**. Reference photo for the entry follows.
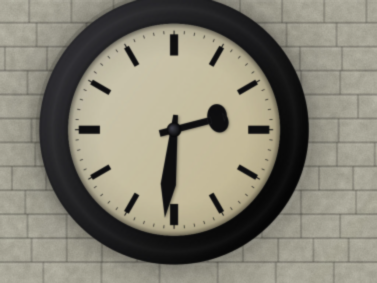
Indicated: **2:31**
